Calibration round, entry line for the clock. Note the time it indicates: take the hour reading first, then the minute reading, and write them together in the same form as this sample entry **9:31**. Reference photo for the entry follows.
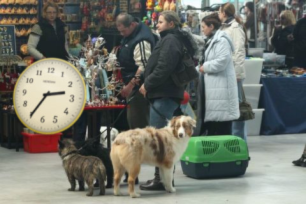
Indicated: **2:35**
